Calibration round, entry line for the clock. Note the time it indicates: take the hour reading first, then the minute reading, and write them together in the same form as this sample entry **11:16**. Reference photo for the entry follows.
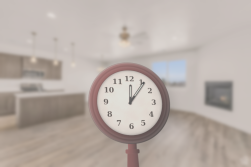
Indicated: **12:06**
